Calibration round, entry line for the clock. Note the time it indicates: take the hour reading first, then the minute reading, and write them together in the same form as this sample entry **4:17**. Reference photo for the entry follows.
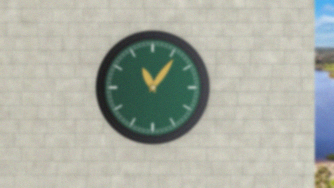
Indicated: **11:06**
